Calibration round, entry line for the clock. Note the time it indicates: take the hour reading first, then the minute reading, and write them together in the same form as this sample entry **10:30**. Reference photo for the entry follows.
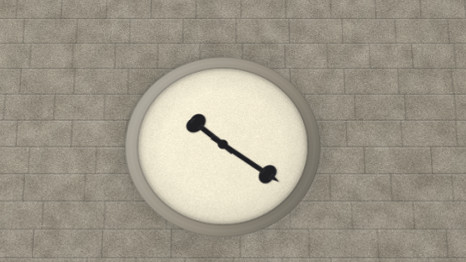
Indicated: **10:21**
